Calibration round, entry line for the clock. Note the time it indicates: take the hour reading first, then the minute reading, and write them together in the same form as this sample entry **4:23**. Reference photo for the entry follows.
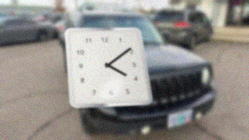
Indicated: **4:09**
